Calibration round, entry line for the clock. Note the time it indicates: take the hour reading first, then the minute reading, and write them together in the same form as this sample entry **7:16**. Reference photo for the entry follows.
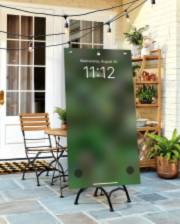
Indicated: **11:12**
